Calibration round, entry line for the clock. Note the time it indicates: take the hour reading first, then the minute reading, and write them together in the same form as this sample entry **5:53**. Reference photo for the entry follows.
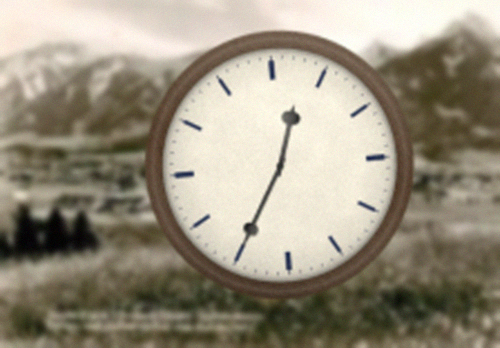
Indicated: **12:35**
